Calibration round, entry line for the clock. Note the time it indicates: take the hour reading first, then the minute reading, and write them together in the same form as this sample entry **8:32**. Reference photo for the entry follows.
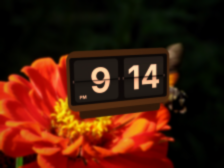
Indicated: **9:14**
